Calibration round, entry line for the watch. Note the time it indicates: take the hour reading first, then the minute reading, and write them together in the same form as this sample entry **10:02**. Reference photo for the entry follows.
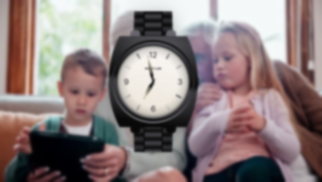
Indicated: **6:58**
